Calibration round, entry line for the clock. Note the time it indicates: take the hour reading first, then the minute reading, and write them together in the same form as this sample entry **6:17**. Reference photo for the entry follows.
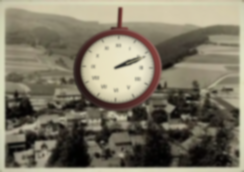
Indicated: **2:11**
